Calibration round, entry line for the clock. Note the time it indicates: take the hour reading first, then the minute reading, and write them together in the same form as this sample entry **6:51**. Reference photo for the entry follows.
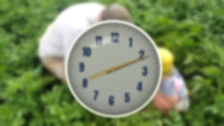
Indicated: **8:11**
